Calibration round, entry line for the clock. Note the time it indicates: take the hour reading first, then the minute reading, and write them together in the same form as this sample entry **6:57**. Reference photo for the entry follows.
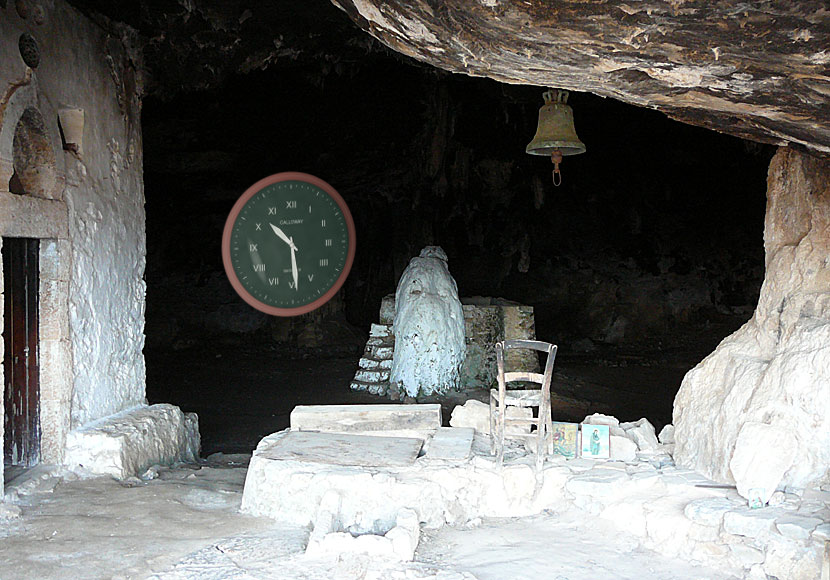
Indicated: **10:29**
